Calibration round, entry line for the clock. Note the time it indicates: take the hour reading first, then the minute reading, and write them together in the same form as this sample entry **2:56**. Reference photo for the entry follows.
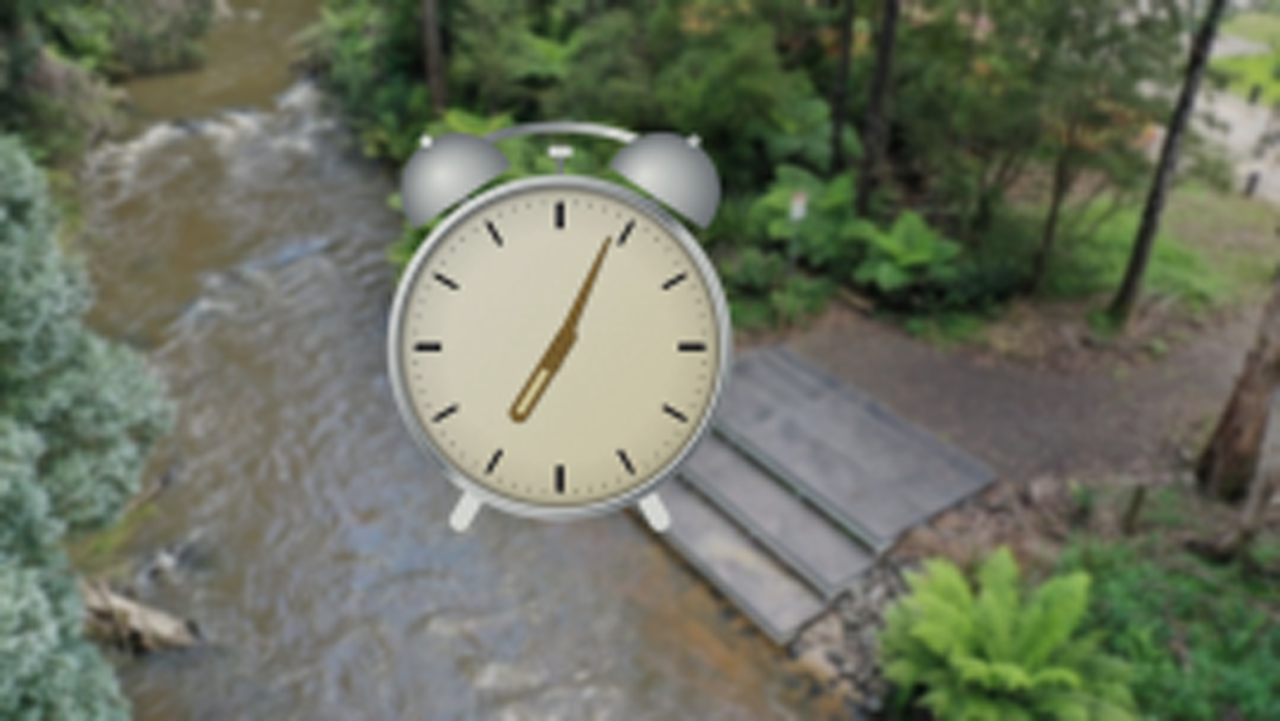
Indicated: **7:04**
